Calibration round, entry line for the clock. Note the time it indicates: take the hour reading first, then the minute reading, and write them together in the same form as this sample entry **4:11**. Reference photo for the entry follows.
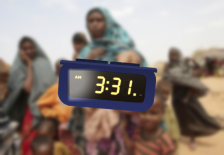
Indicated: **3:31**
